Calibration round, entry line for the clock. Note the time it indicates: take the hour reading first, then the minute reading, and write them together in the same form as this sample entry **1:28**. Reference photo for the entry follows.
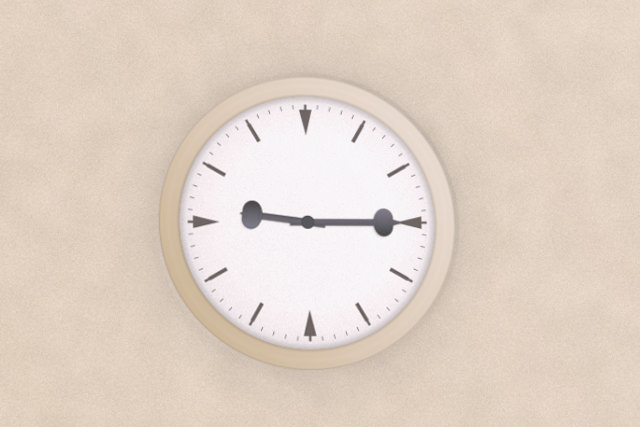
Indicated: **9:15**
